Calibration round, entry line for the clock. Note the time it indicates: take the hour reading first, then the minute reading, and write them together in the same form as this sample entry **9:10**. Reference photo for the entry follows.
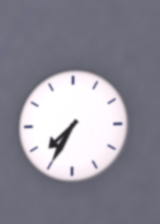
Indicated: **7:35**
